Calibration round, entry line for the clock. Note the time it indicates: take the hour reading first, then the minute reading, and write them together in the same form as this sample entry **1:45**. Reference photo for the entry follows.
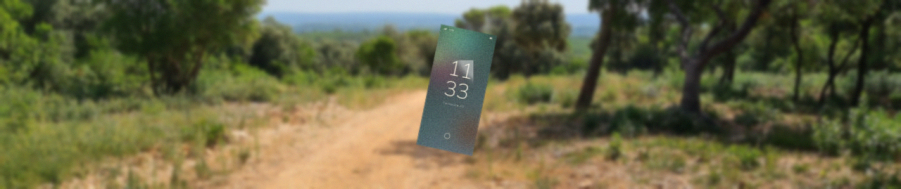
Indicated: **11:33**
